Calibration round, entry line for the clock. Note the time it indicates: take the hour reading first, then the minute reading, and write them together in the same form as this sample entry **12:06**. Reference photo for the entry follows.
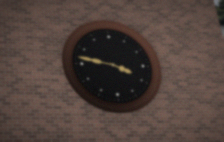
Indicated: **3:47**
